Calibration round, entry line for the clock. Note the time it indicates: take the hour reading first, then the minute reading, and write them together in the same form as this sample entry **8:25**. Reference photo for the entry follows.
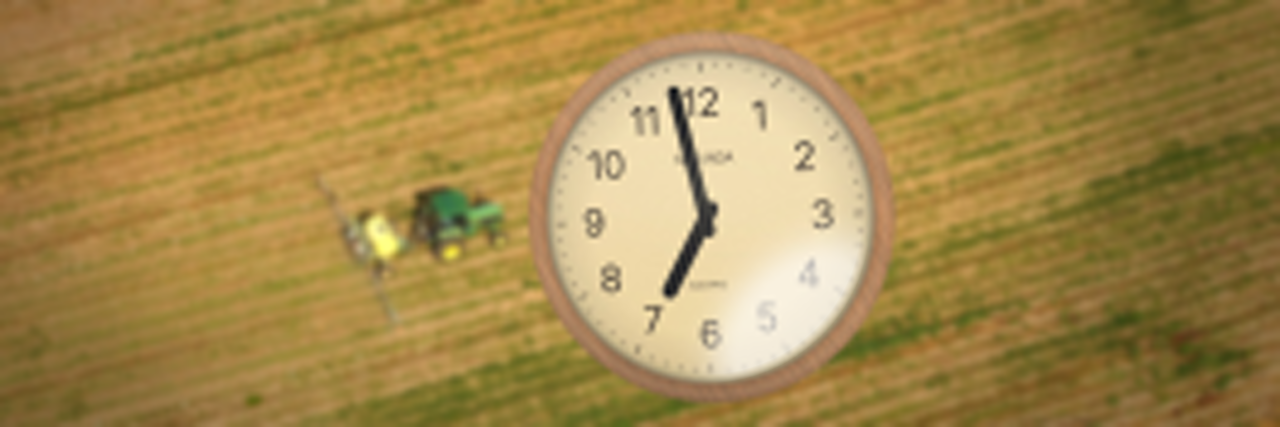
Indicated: **6:58**
